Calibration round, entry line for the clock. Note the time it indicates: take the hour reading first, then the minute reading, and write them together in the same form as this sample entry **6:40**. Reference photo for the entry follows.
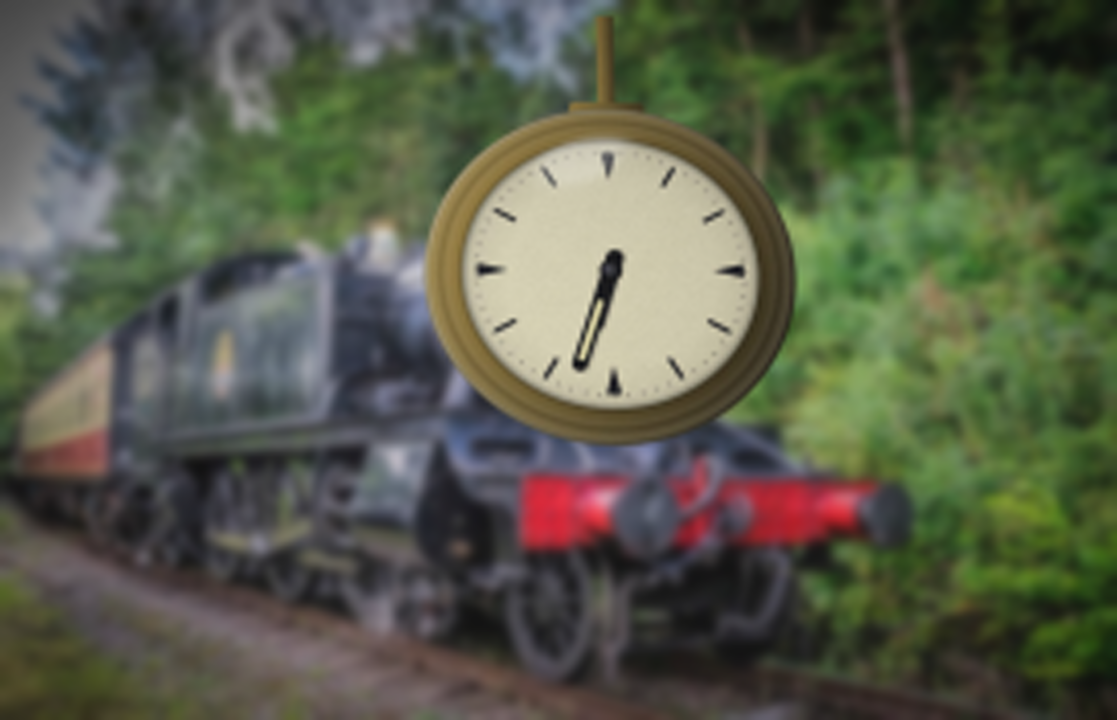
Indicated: **6:33**
